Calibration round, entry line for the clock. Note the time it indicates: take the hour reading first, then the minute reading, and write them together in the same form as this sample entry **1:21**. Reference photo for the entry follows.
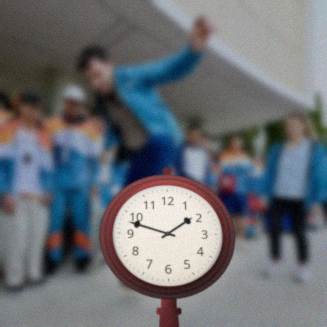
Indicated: **1:48**
